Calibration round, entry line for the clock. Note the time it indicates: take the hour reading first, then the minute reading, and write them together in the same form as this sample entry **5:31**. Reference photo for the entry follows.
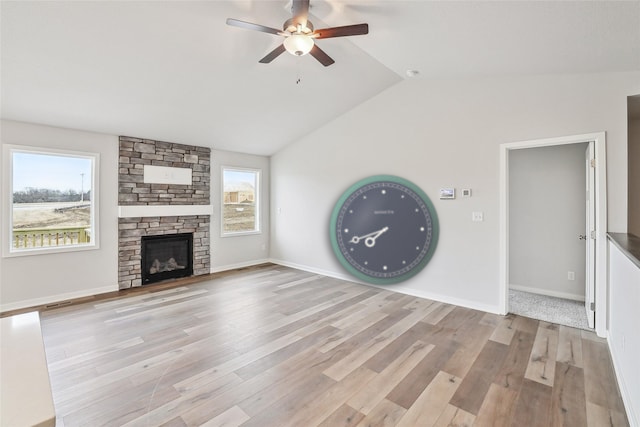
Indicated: **7:42**
